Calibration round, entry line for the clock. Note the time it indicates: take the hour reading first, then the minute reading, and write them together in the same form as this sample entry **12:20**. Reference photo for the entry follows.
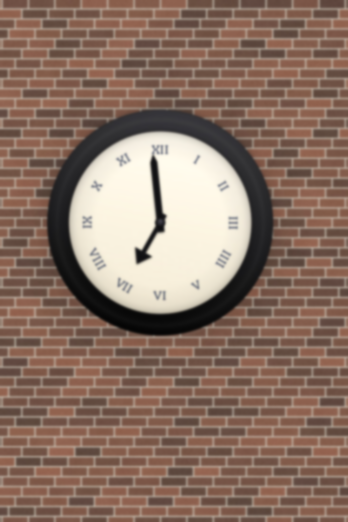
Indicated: **6:59**
